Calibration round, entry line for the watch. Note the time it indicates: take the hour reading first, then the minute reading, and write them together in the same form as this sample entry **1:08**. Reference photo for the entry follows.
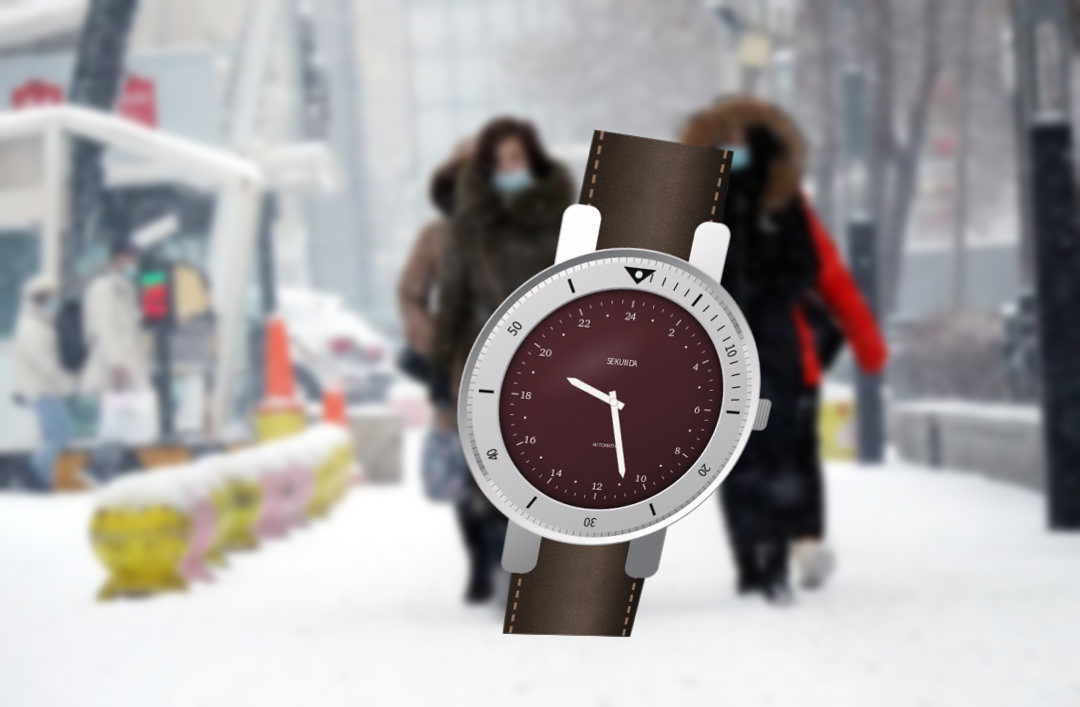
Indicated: **19:27**
